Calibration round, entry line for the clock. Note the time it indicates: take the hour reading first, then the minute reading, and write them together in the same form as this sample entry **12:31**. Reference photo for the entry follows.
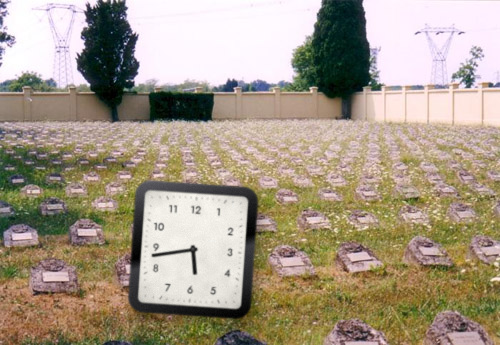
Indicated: **5:43**
